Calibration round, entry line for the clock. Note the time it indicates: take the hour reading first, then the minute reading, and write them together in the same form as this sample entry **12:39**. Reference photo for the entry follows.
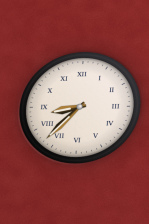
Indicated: **8:37**
